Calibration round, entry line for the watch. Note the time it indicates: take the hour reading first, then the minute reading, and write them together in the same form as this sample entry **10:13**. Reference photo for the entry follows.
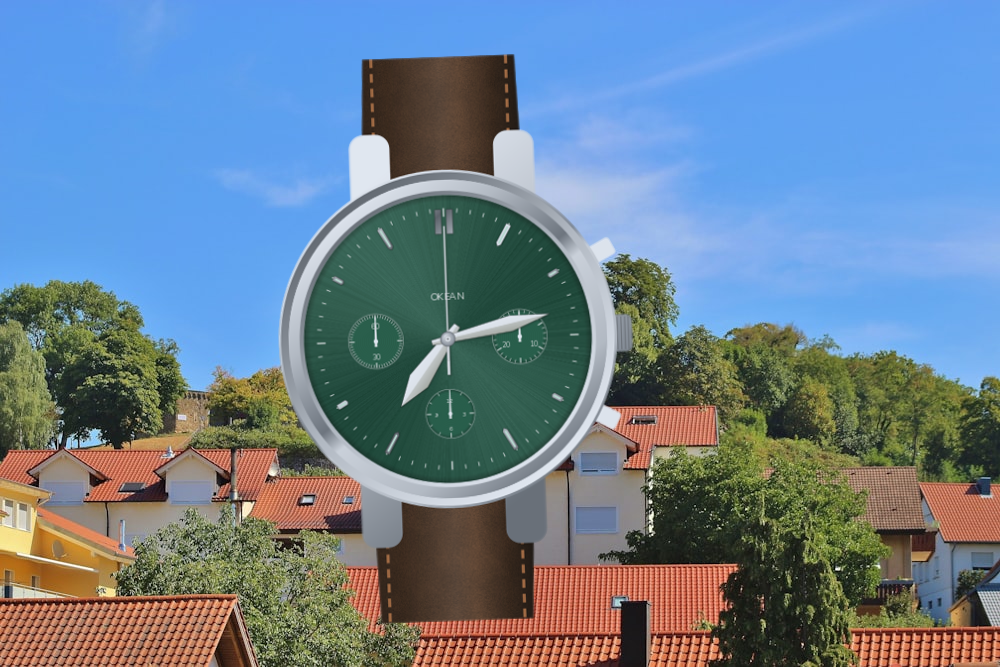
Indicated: **7:13**
